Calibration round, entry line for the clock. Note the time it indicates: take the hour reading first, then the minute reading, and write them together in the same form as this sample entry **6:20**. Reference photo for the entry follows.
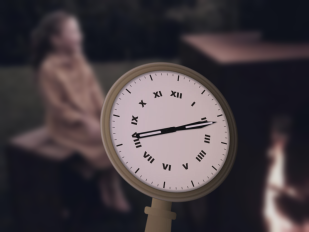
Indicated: **8:11**
